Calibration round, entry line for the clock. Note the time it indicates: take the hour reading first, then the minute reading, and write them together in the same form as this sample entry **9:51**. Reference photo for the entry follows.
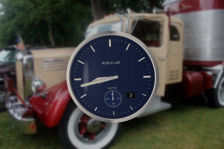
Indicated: **8:43**
